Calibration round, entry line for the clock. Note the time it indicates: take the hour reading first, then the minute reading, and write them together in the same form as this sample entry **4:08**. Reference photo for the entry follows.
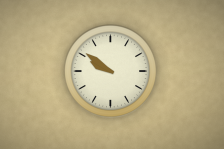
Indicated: **9:51**
